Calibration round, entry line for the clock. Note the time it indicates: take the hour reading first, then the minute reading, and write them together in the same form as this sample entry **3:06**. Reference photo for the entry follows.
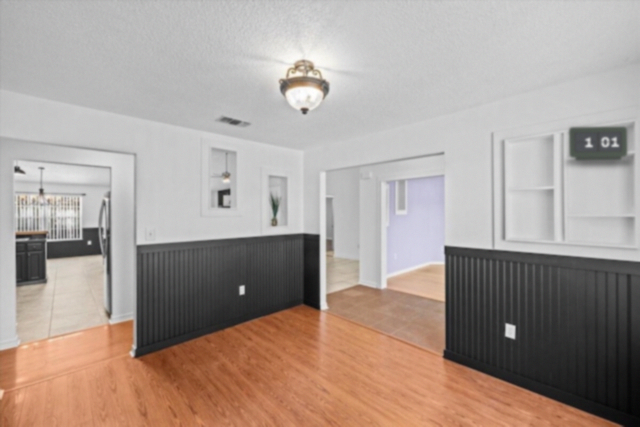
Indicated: **1:01**
